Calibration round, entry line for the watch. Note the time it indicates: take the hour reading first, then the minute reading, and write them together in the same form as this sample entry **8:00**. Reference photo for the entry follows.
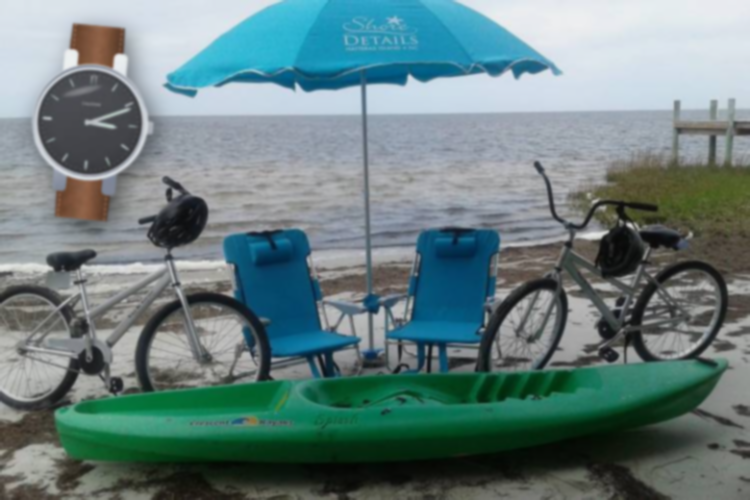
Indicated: **3:11**
